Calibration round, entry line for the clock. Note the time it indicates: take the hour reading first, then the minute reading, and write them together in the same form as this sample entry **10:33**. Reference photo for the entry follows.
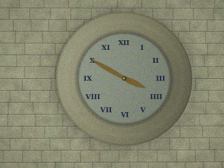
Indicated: **3:50**
